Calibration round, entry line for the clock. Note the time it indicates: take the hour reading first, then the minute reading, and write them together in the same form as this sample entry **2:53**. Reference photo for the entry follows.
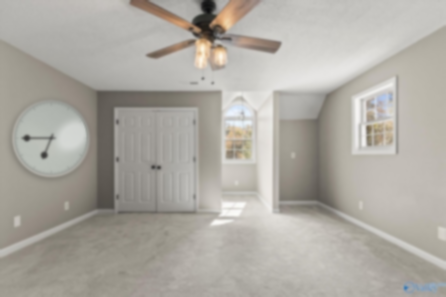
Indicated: **6:45**
